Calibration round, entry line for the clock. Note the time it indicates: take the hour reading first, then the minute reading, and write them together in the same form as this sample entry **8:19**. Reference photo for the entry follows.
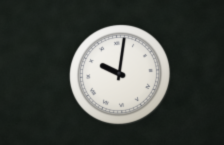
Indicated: **10:02**
